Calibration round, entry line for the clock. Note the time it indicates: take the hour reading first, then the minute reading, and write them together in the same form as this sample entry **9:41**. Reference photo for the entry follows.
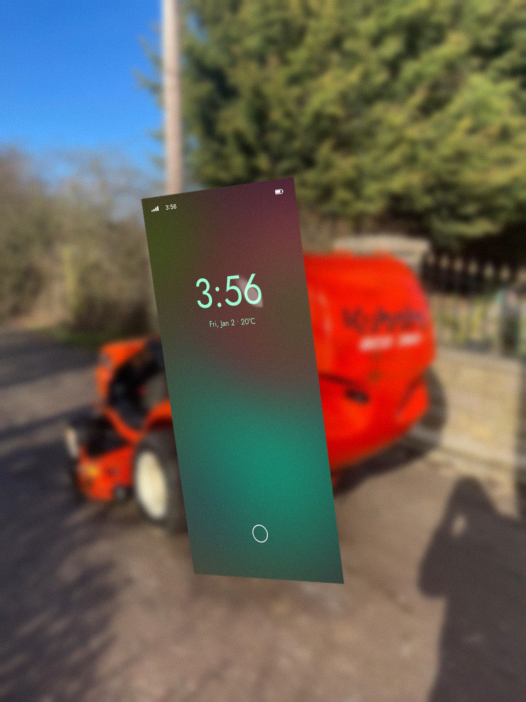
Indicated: **3:56**
